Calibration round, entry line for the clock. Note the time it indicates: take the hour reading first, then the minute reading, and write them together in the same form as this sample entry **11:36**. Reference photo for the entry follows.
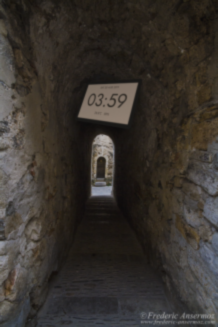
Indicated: **3:59**
